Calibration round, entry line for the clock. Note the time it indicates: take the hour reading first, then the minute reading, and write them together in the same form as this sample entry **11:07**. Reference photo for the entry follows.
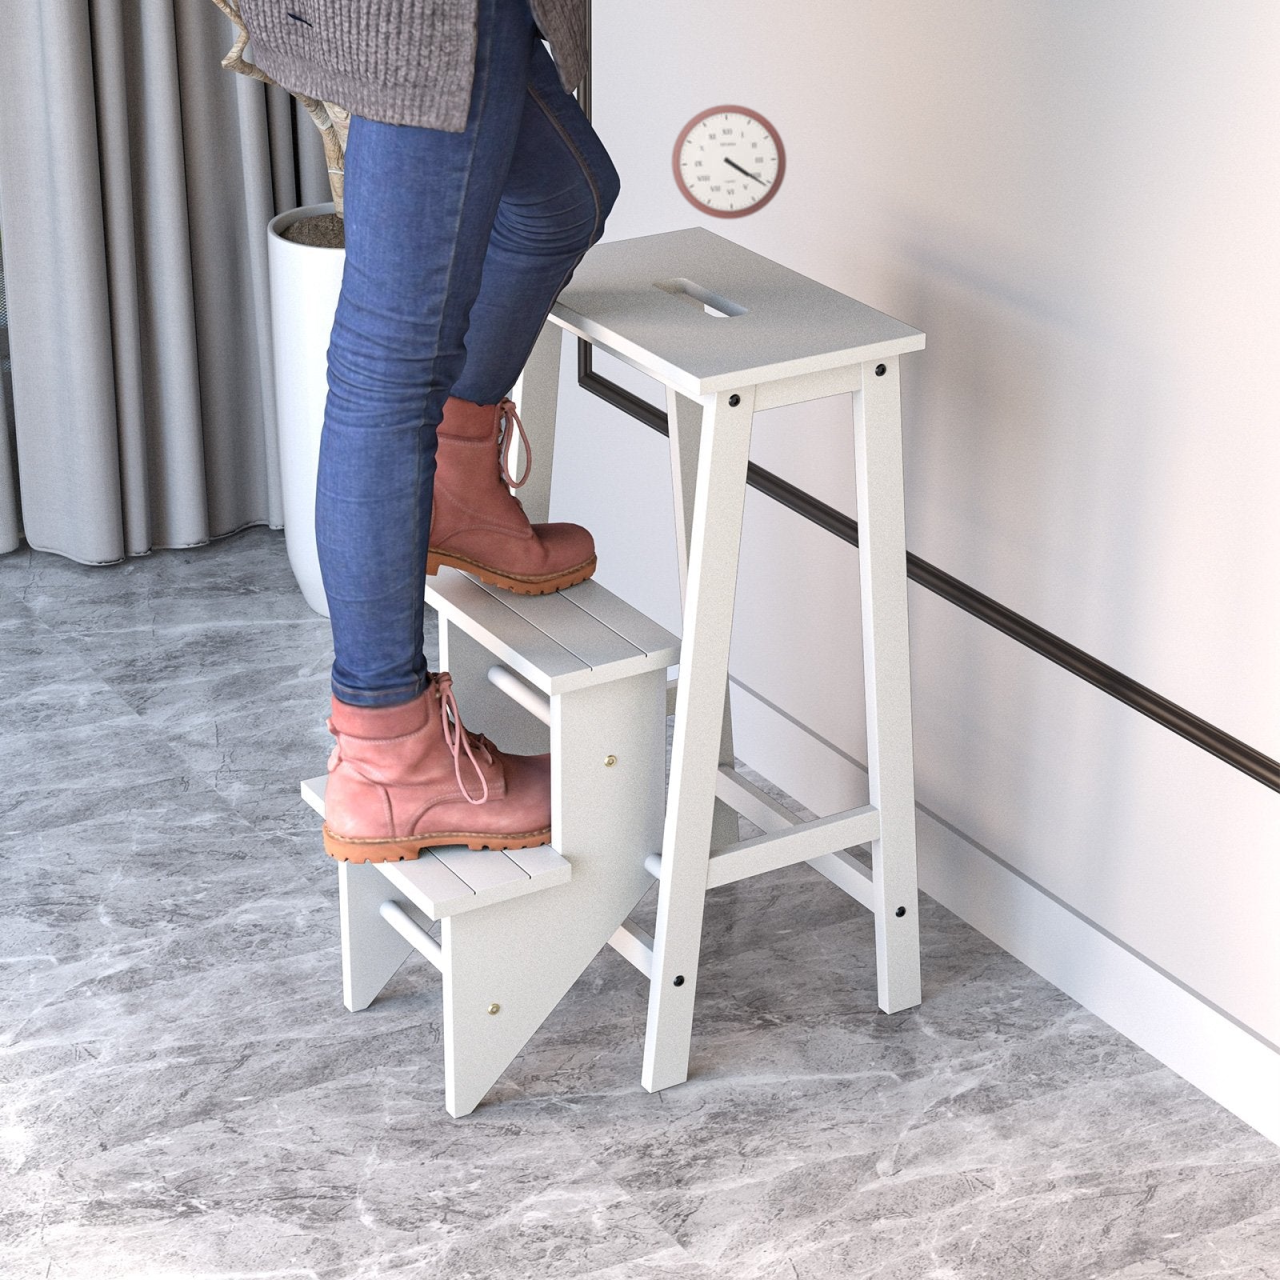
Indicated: **4:21**
